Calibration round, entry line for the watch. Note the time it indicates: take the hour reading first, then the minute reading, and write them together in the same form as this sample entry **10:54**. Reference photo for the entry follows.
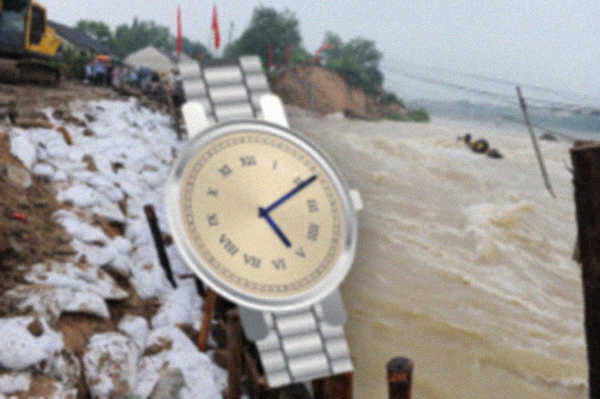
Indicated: **5:11**
